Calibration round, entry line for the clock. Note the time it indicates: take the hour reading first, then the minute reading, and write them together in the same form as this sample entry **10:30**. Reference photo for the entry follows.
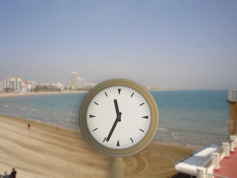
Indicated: **11:34**
